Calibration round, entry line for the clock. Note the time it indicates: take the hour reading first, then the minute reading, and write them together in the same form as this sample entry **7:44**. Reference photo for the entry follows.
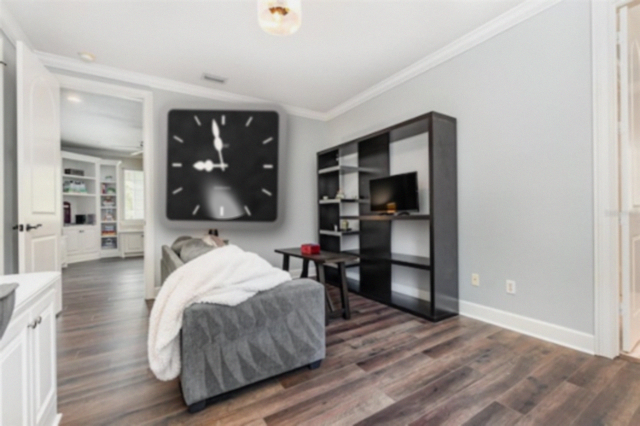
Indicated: **8:58**
